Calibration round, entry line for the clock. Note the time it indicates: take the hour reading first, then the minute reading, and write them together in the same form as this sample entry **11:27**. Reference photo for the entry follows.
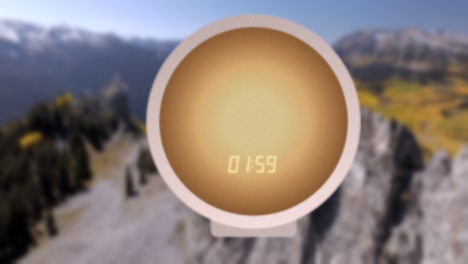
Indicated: **1:59**
